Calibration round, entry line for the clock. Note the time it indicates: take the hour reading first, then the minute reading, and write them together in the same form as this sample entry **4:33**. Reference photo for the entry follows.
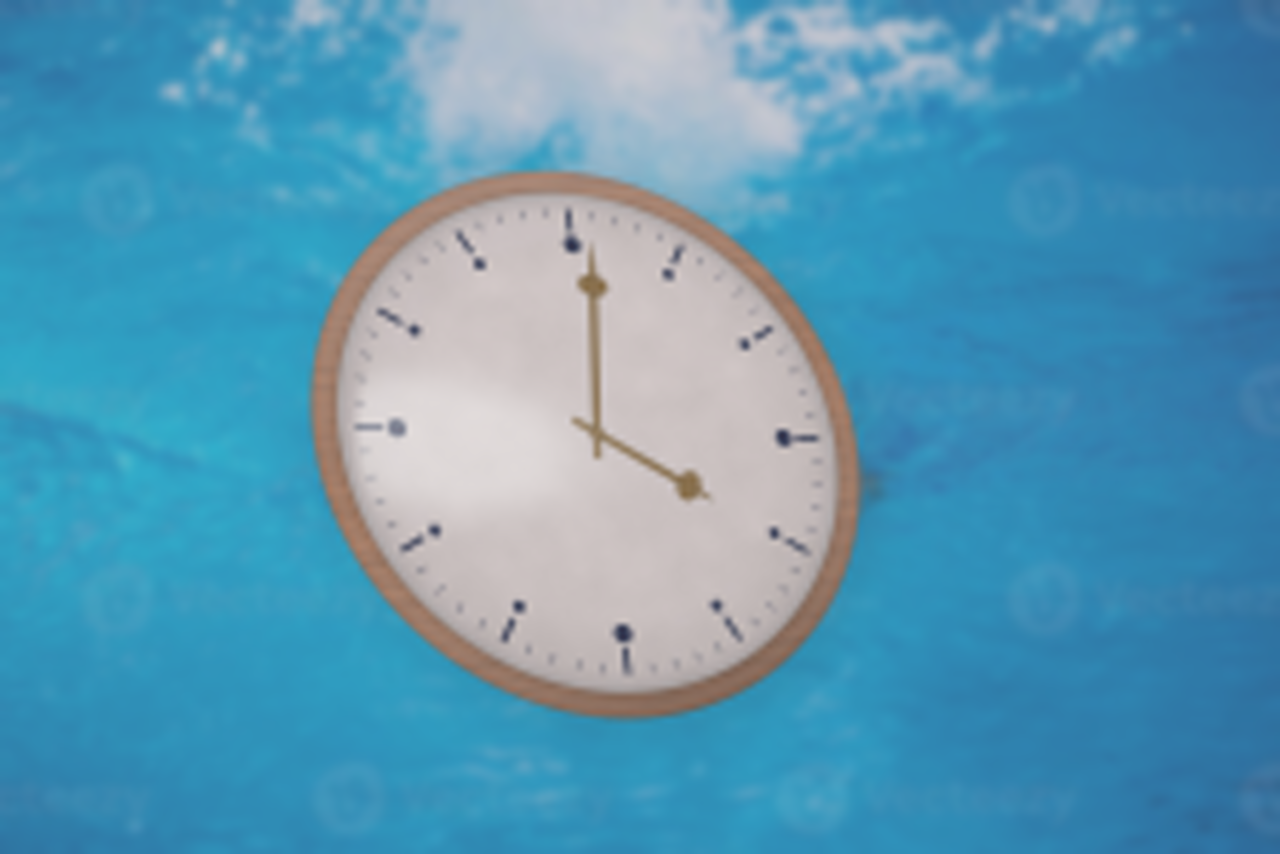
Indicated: **4:01**
